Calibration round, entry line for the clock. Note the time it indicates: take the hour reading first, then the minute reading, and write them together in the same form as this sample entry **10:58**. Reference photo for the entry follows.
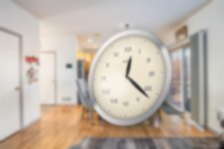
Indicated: **12:22**
